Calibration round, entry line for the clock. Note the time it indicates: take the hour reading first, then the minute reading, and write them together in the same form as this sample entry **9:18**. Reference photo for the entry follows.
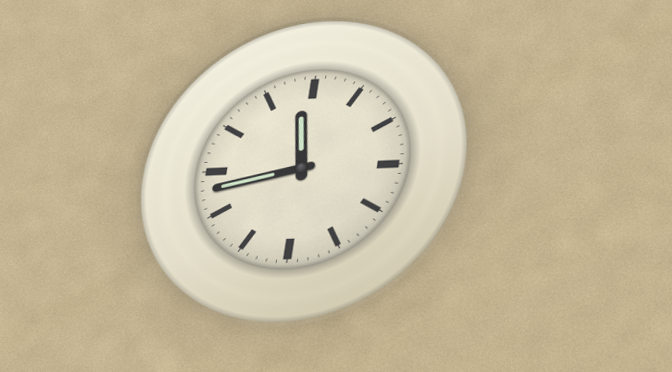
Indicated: **11:43**
